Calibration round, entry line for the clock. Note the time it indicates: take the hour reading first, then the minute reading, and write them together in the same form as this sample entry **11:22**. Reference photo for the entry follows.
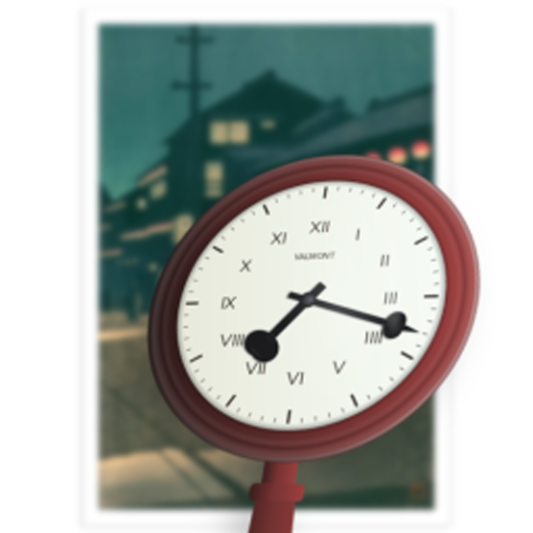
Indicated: **7:18**
